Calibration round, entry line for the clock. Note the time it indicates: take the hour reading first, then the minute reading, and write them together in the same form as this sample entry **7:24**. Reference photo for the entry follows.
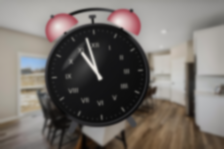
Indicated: **10:58**
